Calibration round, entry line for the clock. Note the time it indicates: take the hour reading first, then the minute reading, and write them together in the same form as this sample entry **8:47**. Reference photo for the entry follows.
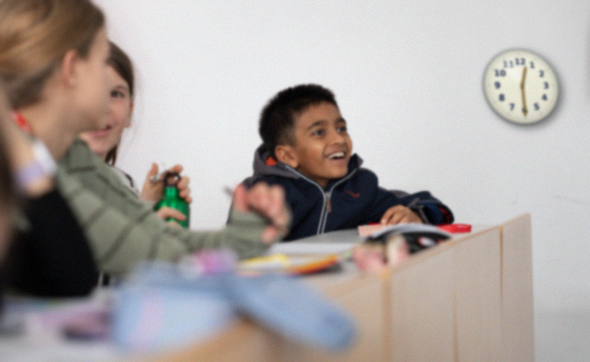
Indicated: **12:30**
